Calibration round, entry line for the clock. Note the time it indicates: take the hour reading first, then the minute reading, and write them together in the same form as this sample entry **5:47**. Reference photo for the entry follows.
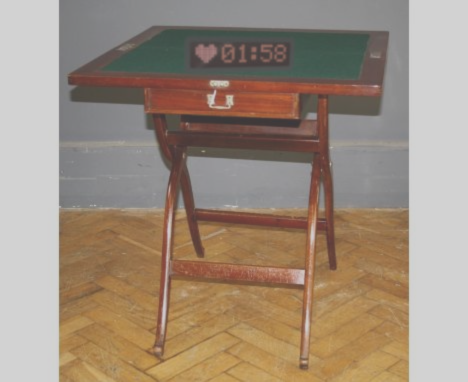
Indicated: **1:58**
